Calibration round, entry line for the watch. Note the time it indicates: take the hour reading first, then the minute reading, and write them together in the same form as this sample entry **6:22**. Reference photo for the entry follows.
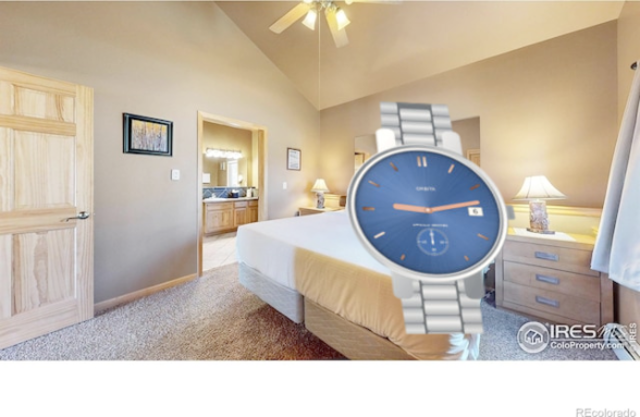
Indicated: **9:13**
